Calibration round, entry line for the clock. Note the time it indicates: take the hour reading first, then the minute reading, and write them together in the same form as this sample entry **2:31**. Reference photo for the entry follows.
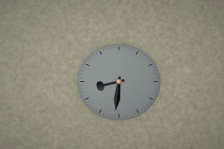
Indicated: **8:31**
